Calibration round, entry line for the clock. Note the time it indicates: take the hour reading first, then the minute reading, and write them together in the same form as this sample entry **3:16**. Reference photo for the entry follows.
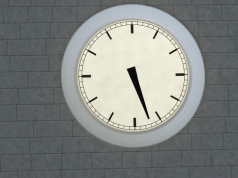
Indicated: **5:27**
